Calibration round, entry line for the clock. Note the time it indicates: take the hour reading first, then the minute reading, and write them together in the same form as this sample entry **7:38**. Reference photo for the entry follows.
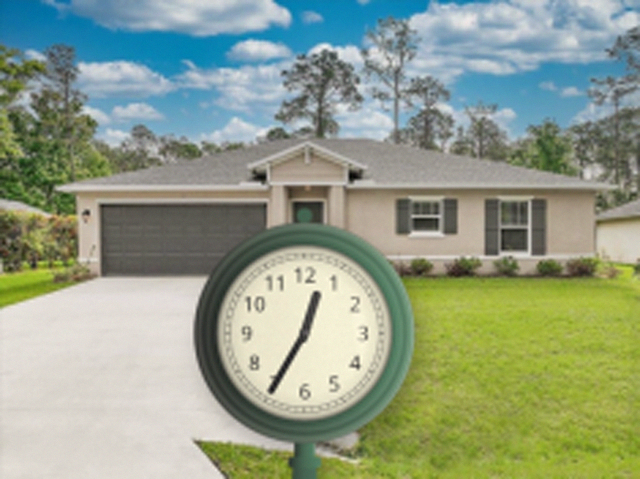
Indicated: **12:35**
